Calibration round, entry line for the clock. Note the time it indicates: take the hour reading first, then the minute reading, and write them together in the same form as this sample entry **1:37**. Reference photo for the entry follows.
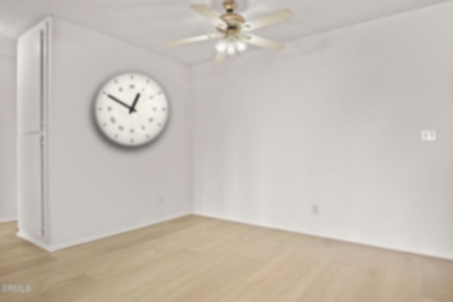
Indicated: **12:50**
